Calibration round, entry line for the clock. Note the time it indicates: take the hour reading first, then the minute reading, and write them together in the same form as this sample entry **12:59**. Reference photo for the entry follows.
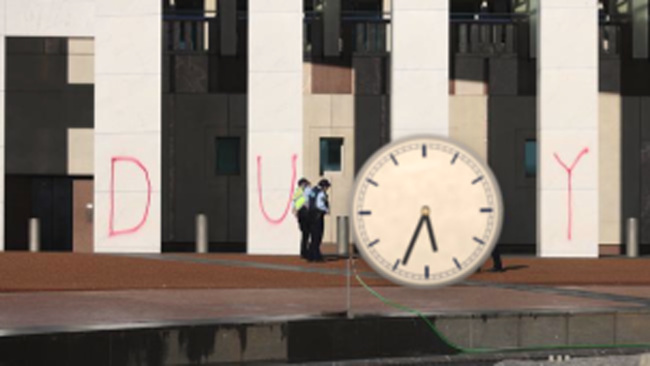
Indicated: **5:34**
